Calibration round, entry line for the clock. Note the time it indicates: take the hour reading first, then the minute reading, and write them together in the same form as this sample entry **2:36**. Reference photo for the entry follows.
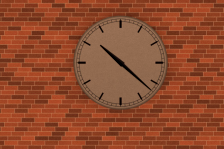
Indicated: **10:22**
